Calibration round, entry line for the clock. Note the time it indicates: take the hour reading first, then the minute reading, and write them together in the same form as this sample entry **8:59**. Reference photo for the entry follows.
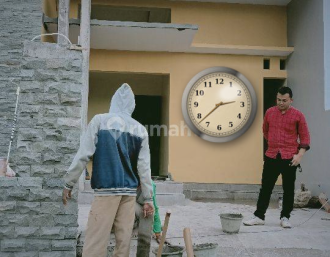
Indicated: **2:38**
